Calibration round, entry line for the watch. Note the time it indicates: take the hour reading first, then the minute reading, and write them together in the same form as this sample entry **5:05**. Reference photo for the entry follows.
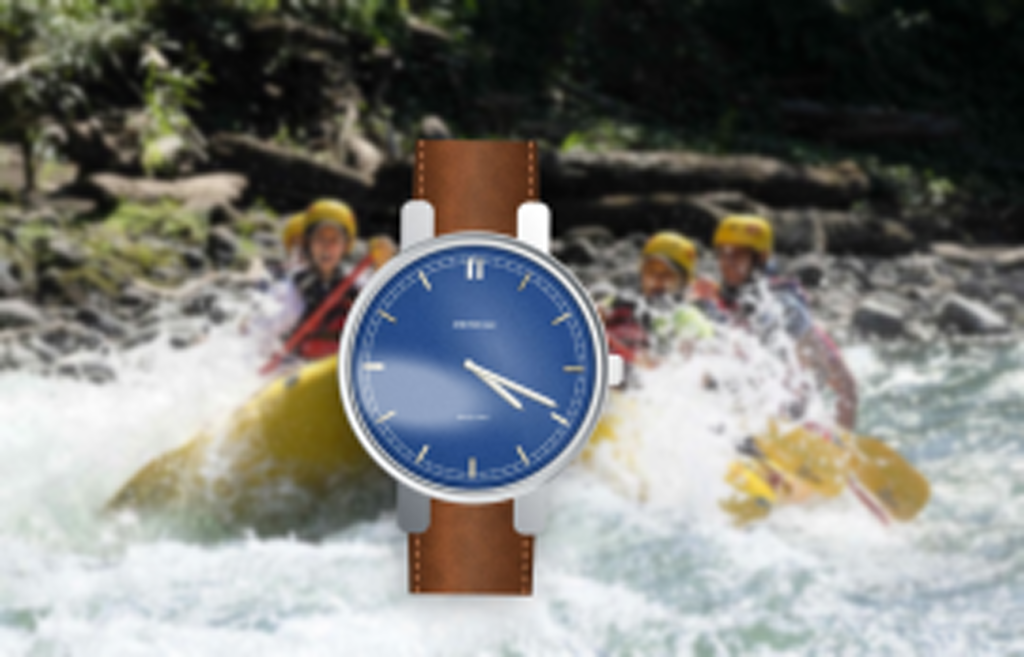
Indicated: **4:19**
